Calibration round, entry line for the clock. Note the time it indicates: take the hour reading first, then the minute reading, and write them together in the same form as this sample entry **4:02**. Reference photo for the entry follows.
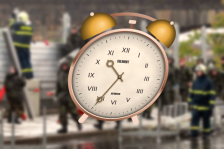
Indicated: **10:35**
